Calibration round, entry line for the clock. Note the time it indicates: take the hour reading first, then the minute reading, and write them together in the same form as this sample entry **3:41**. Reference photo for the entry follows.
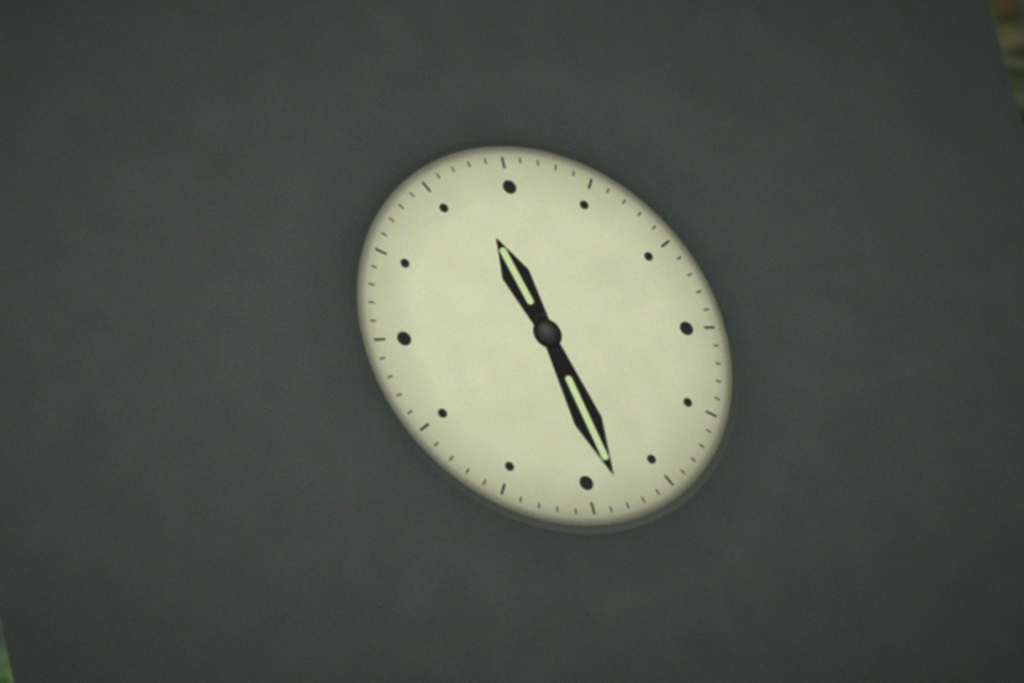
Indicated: **11:28**
